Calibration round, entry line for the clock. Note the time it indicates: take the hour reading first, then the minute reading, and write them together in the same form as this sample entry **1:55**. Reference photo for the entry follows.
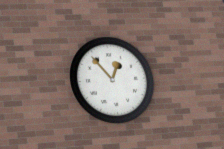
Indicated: **12:54**
